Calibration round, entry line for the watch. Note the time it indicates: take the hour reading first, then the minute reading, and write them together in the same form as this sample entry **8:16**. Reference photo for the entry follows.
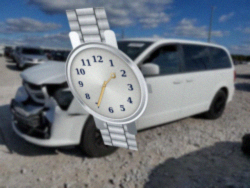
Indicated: **1:35**
